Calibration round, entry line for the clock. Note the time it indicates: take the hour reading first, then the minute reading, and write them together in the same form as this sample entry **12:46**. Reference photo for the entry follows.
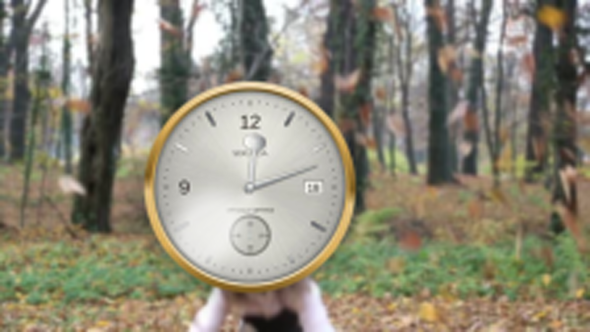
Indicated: **12:12**
